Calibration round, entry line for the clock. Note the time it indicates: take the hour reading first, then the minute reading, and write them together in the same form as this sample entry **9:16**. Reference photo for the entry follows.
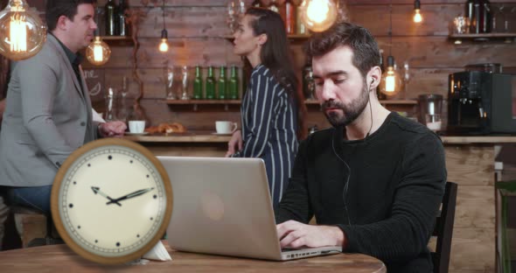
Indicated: **10:13**
